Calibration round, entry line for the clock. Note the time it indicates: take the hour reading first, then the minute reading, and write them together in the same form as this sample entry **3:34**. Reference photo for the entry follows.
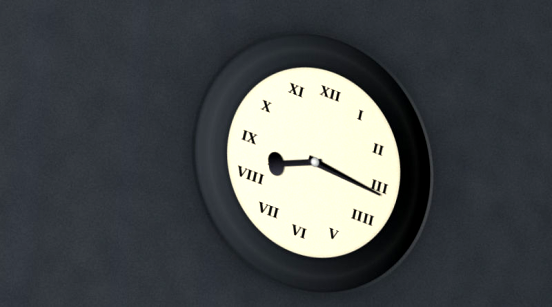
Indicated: **8:16**
